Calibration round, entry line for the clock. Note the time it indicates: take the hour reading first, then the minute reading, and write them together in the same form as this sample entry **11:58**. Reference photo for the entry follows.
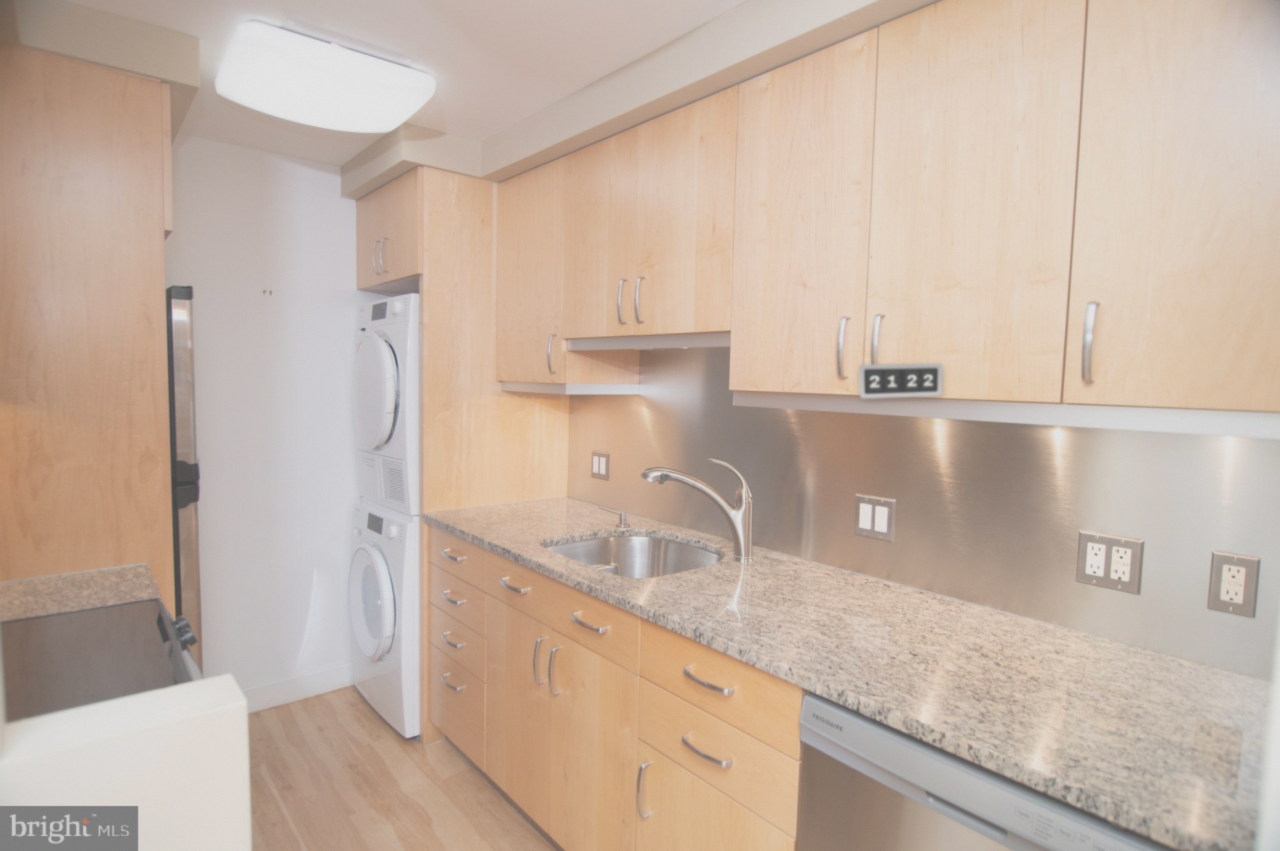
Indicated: **21:22**
